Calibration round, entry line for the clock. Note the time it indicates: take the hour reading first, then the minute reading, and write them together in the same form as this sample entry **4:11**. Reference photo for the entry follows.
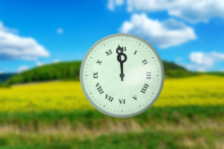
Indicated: **11:59**
